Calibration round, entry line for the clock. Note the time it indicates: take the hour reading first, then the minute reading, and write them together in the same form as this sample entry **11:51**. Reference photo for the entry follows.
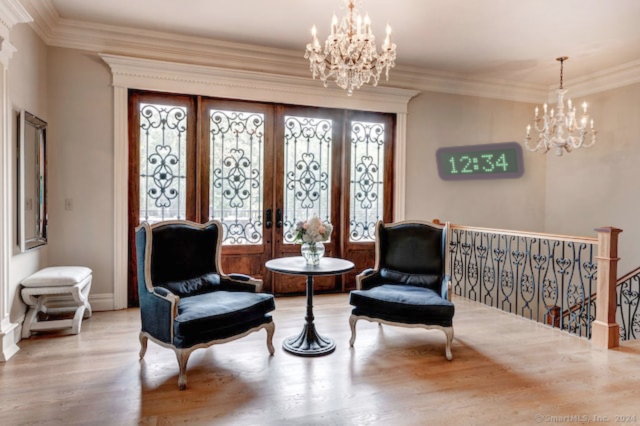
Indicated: **12:34**
